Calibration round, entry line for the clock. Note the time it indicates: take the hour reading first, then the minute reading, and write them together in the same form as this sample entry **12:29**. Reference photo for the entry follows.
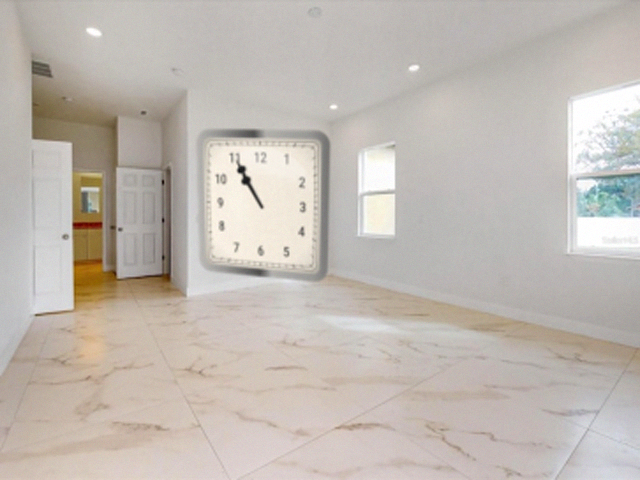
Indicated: **10:55**
